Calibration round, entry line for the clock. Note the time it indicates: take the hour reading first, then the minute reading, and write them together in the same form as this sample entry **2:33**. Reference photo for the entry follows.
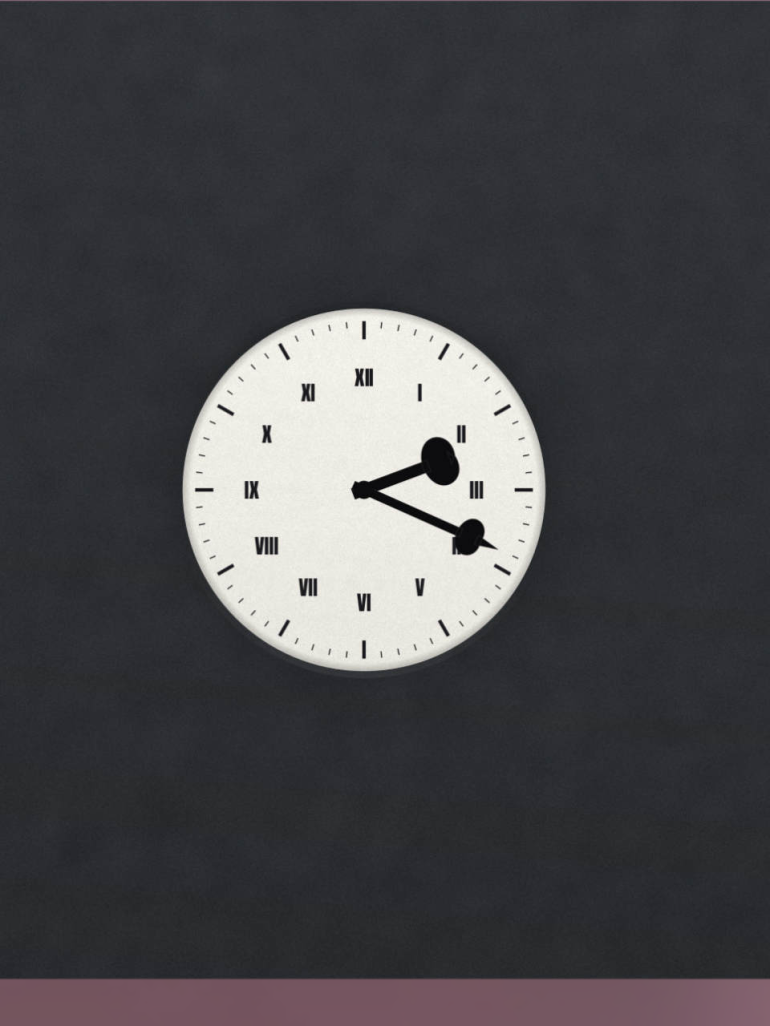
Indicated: **2:19**
